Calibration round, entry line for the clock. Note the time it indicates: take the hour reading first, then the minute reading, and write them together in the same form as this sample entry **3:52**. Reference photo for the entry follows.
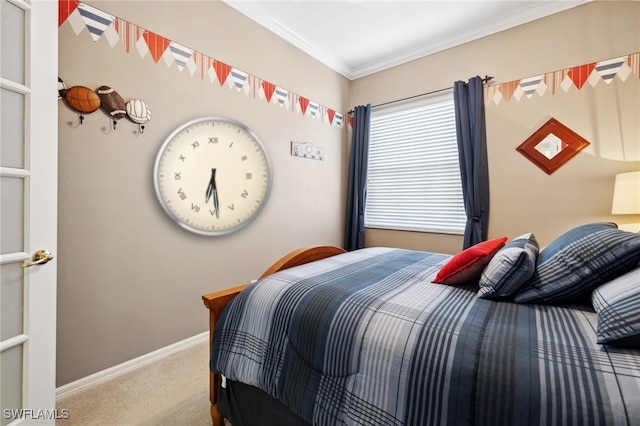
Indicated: **6:29**
